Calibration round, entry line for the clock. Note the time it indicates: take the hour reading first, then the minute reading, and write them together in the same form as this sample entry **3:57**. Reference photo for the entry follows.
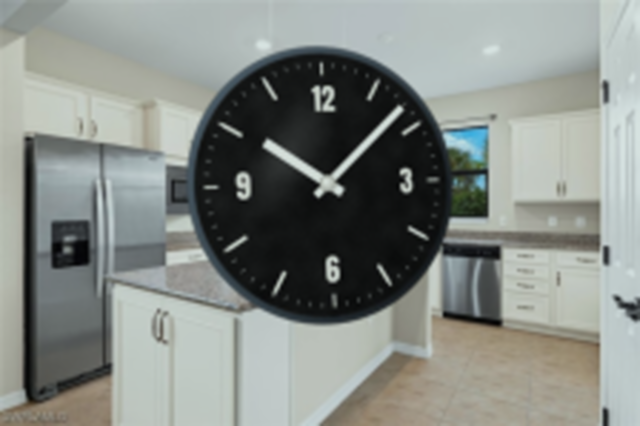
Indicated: **10:08**
